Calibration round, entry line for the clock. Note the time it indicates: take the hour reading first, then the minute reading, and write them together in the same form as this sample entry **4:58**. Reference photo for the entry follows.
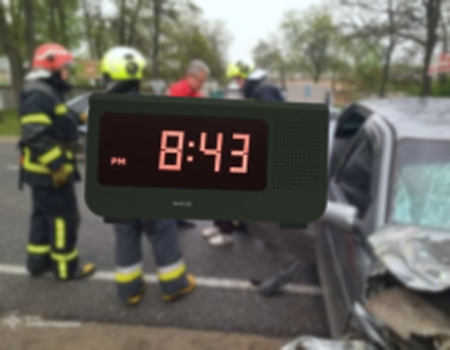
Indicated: **8:43**
